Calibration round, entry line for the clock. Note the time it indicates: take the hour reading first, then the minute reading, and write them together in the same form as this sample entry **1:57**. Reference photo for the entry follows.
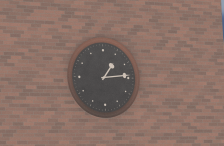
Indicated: **1:14**
